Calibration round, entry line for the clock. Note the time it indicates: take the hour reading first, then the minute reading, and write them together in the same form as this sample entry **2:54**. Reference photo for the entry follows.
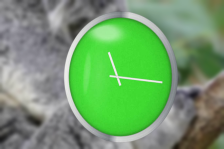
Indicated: **11:16**
